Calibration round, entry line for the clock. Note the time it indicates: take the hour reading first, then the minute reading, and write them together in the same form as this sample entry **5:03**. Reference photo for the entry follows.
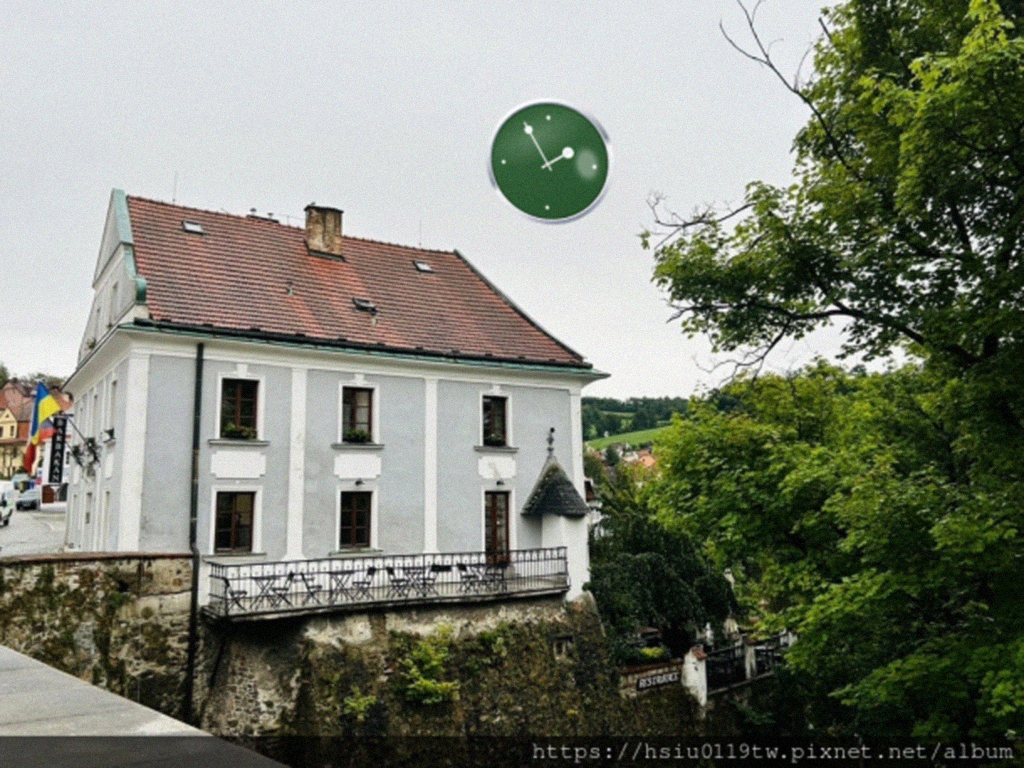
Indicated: **1:55**
